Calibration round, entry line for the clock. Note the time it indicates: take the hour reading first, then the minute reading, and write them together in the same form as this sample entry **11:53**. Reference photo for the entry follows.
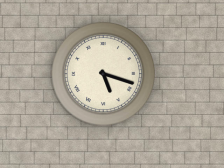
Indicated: **5:18**
